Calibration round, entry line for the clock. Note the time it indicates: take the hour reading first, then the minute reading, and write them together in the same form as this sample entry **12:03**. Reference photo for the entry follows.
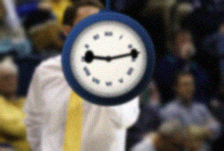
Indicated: **9:13**
